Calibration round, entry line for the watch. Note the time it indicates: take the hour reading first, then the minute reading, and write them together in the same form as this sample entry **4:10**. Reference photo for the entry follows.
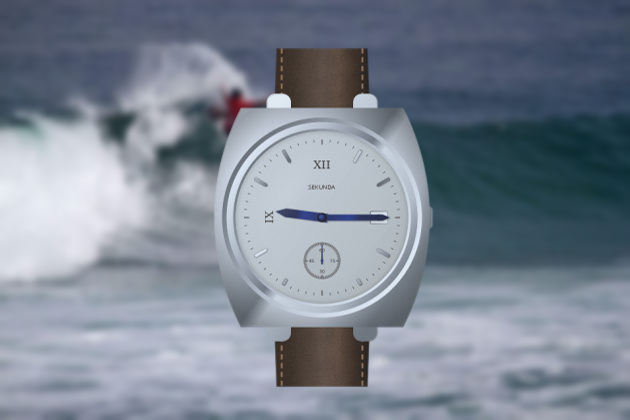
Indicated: **9:15**
